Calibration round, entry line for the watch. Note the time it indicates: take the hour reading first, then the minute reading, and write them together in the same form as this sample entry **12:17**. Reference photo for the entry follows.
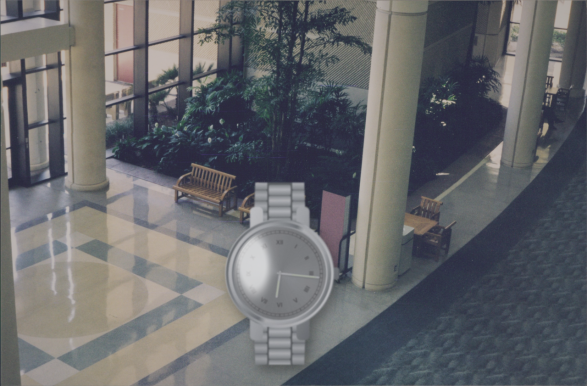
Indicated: **6:16**
